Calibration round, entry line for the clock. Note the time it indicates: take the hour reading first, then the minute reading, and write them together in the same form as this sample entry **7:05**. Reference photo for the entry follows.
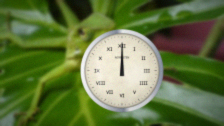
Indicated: **12:00**
